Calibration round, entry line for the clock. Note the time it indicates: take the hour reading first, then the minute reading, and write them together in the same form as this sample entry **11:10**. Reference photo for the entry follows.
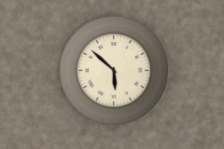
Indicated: **5:52**
